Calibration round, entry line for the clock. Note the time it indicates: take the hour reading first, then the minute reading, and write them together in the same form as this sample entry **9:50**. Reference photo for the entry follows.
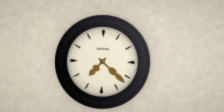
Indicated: **7:22**
